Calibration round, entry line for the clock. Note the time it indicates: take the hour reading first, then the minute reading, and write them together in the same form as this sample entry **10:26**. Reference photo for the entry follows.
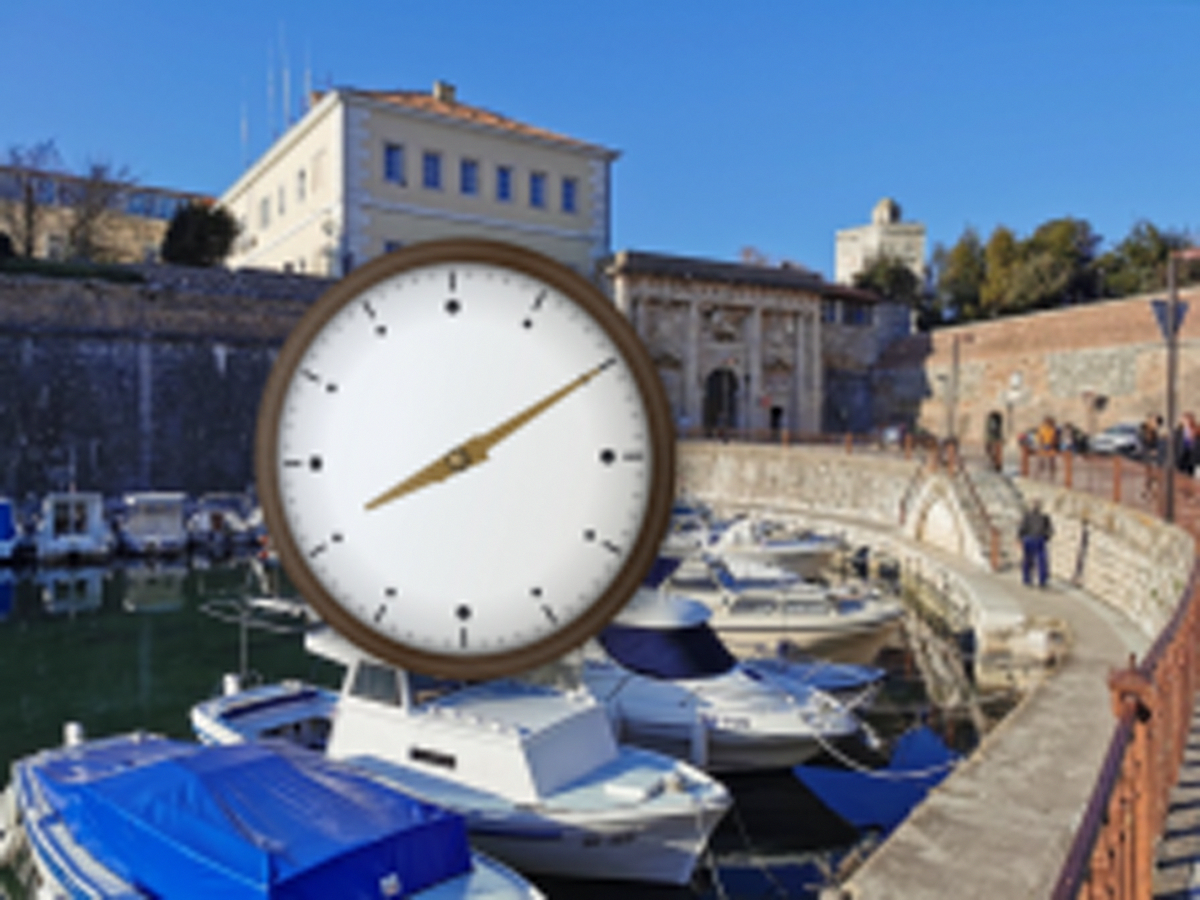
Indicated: **8:10**
